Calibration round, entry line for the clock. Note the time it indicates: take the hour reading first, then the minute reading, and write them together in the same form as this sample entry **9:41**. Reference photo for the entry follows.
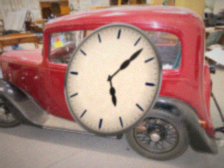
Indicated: **5:07**
